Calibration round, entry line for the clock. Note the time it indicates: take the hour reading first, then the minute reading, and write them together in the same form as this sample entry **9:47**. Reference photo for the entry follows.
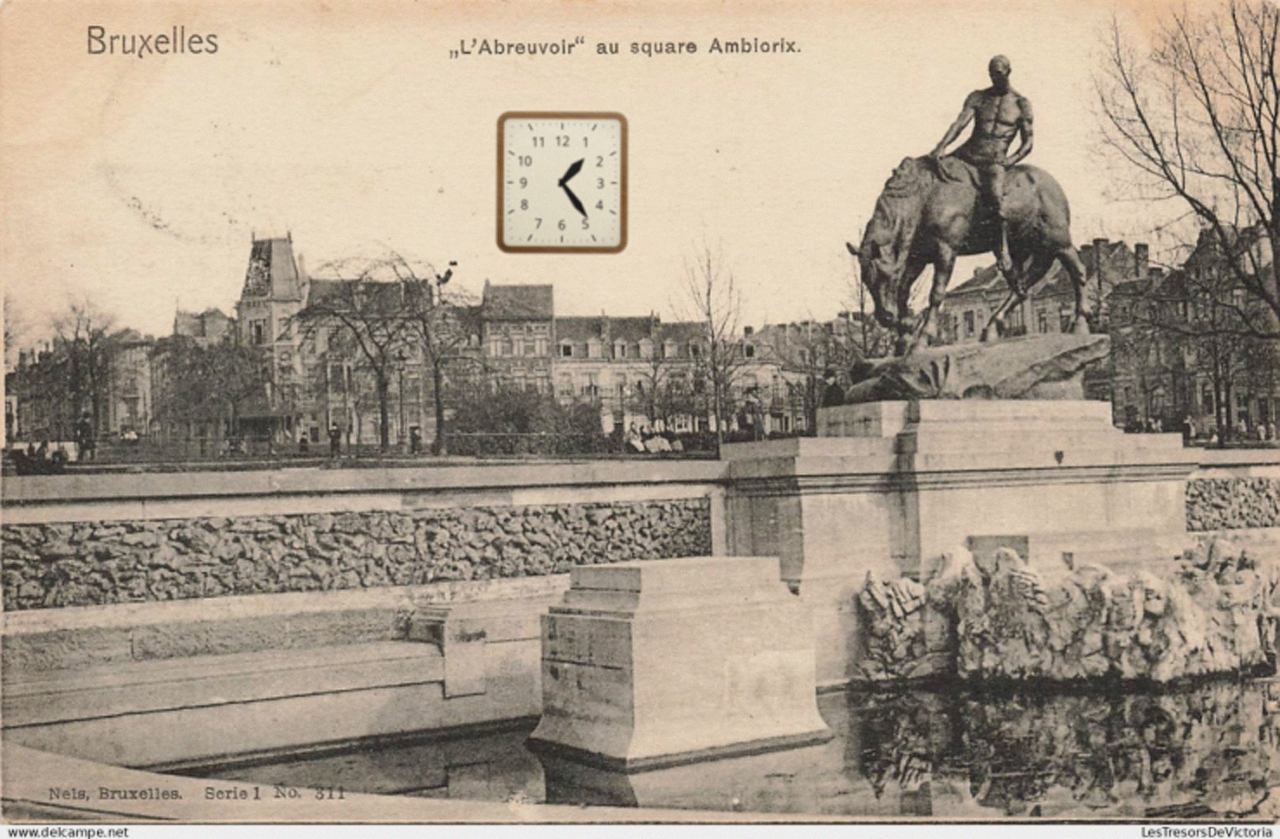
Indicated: **1:24**
